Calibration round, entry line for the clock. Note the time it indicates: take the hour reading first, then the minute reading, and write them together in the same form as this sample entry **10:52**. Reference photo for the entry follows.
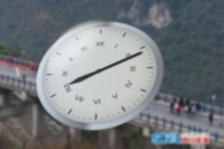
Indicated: **8:11**
